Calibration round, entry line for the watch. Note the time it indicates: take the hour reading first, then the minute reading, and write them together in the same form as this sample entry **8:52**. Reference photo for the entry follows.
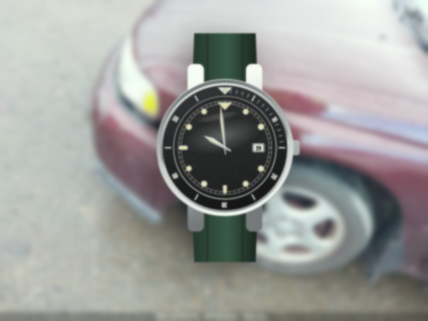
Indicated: **9:59**
